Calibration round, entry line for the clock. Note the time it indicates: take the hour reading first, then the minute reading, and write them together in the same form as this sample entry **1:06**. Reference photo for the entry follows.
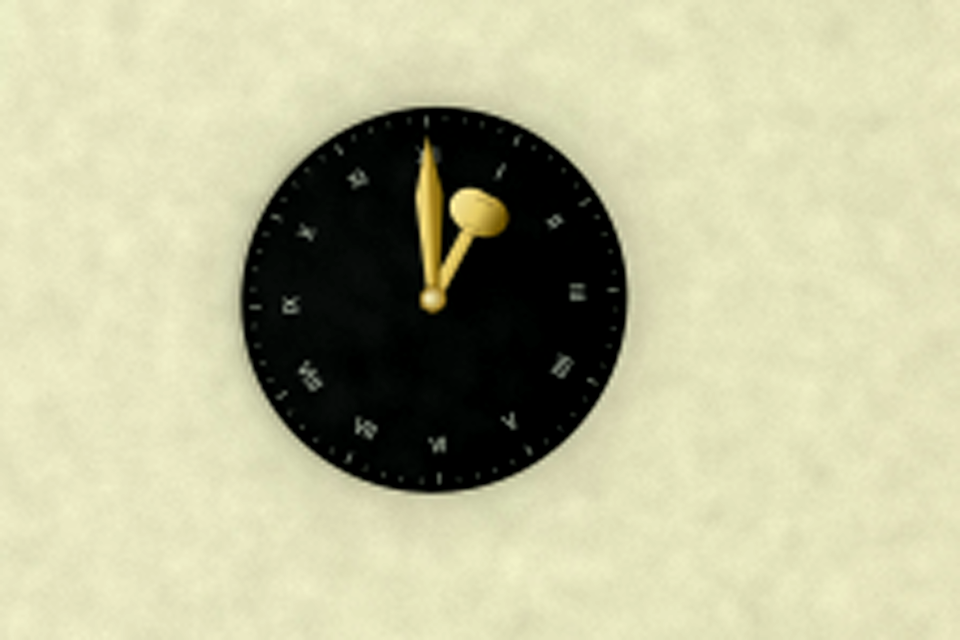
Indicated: **1:00**
